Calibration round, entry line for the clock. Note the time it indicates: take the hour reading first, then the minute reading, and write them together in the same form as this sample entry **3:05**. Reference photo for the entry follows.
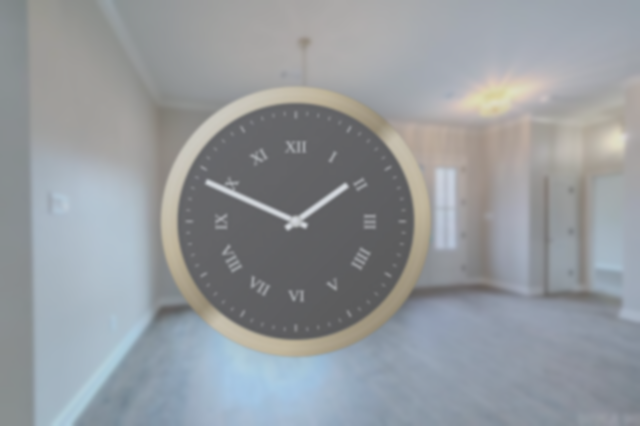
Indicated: **1:49**
